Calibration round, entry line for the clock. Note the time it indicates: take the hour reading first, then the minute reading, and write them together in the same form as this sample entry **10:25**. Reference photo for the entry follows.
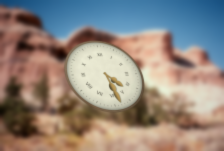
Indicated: **4:28**
